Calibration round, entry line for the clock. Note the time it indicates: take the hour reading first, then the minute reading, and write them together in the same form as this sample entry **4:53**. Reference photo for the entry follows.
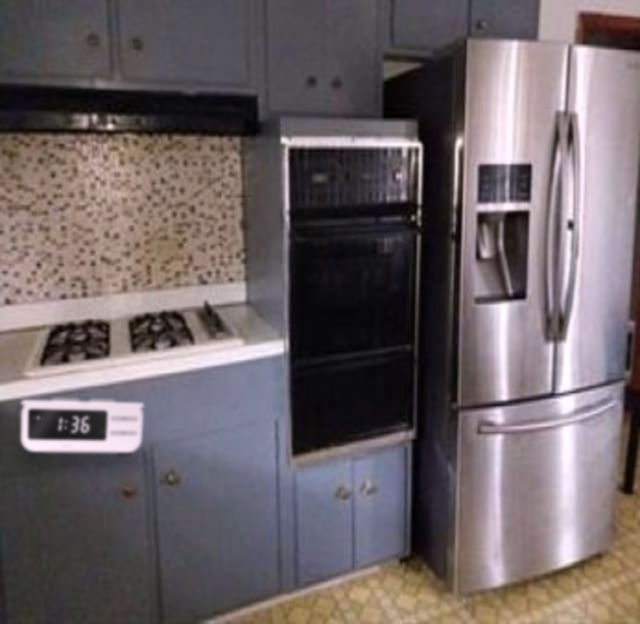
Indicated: **1:36**
